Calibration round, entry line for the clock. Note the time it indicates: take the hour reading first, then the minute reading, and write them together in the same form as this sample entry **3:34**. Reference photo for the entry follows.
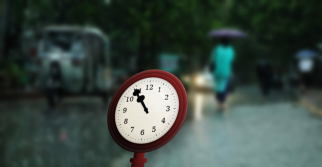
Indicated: **10:54**
